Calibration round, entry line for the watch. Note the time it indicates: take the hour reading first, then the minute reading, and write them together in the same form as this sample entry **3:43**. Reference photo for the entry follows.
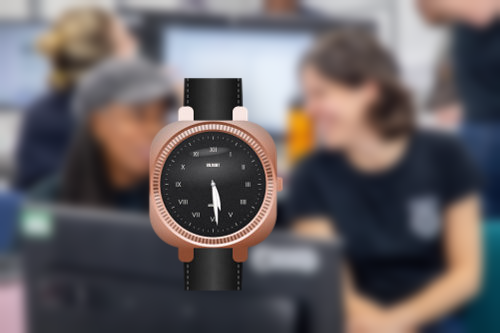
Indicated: **5:29**
